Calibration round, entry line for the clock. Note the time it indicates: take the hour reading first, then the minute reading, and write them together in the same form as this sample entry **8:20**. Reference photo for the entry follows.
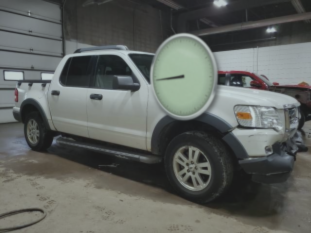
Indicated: **8:44**
